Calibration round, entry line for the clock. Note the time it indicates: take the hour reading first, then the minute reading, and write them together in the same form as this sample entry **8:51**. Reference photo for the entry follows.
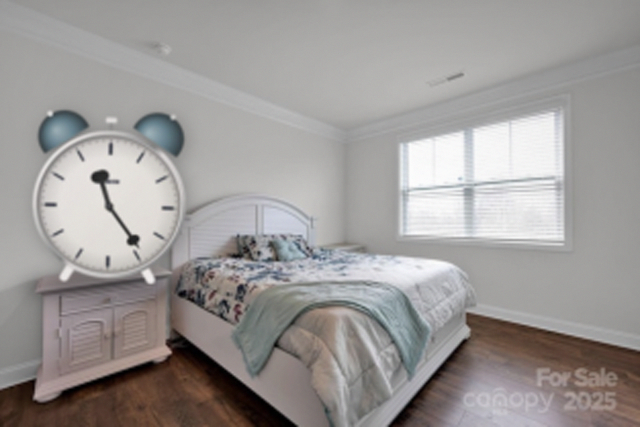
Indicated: **11:24**
